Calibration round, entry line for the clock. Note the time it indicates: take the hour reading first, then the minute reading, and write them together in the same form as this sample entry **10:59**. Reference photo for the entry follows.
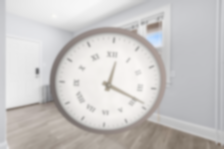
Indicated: **12:19**
